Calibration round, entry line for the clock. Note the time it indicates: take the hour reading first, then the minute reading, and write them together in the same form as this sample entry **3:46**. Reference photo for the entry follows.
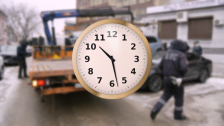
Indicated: **10:28**
